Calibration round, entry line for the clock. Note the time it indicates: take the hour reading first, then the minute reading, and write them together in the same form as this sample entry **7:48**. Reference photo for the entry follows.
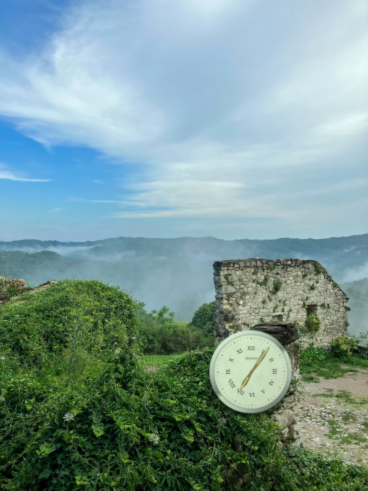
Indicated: **7:06**
